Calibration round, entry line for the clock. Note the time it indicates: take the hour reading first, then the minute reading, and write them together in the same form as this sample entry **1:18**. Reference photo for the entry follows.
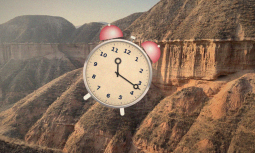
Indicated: **11:17**
